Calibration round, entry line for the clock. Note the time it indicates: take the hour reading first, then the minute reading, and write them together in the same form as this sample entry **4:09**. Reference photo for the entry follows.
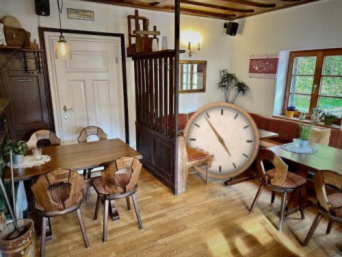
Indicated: **4:54**
